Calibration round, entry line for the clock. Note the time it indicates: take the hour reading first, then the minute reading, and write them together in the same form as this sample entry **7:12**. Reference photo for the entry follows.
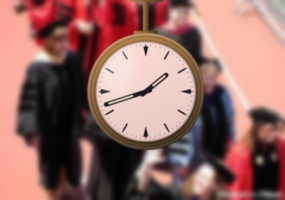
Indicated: **1:42**
